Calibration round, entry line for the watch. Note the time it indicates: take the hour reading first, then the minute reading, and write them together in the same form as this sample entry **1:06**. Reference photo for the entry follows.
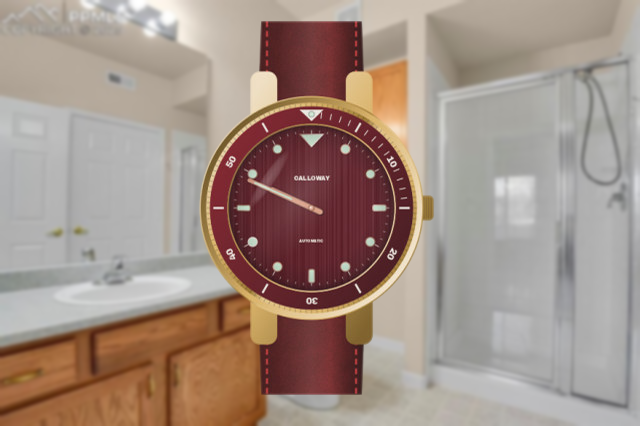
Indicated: **9:49**
